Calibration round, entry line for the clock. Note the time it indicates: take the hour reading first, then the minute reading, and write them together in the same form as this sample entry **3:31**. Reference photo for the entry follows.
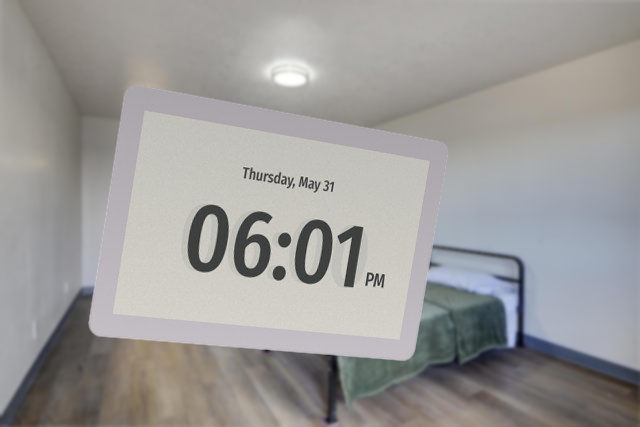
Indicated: **6:01**
